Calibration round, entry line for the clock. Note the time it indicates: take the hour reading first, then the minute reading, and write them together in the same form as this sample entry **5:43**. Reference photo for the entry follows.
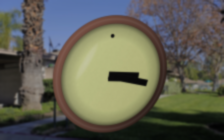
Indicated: **3:18**
